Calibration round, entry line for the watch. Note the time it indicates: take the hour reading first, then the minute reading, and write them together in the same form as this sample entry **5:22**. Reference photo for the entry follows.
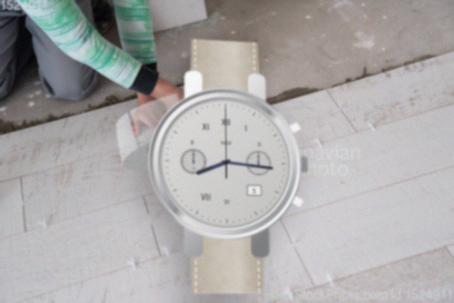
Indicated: **8:16**
